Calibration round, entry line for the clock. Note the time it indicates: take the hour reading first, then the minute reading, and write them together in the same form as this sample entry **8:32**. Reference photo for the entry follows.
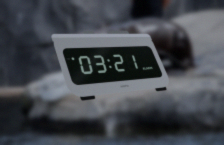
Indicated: **3:21**
